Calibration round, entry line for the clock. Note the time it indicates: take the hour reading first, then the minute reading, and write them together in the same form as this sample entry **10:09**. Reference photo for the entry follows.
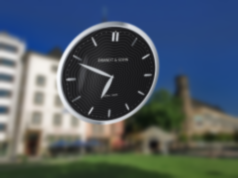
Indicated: **6:49**
